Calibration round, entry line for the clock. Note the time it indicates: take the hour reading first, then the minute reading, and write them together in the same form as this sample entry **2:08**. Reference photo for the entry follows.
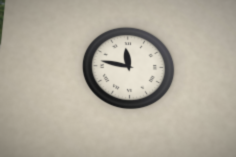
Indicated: **11:47**
